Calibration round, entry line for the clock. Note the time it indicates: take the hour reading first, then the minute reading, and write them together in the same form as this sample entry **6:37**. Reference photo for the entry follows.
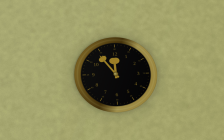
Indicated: **11:54**
